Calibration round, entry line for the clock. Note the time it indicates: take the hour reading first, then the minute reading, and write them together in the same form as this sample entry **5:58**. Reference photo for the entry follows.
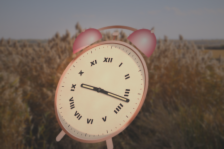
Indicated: **9:17**
